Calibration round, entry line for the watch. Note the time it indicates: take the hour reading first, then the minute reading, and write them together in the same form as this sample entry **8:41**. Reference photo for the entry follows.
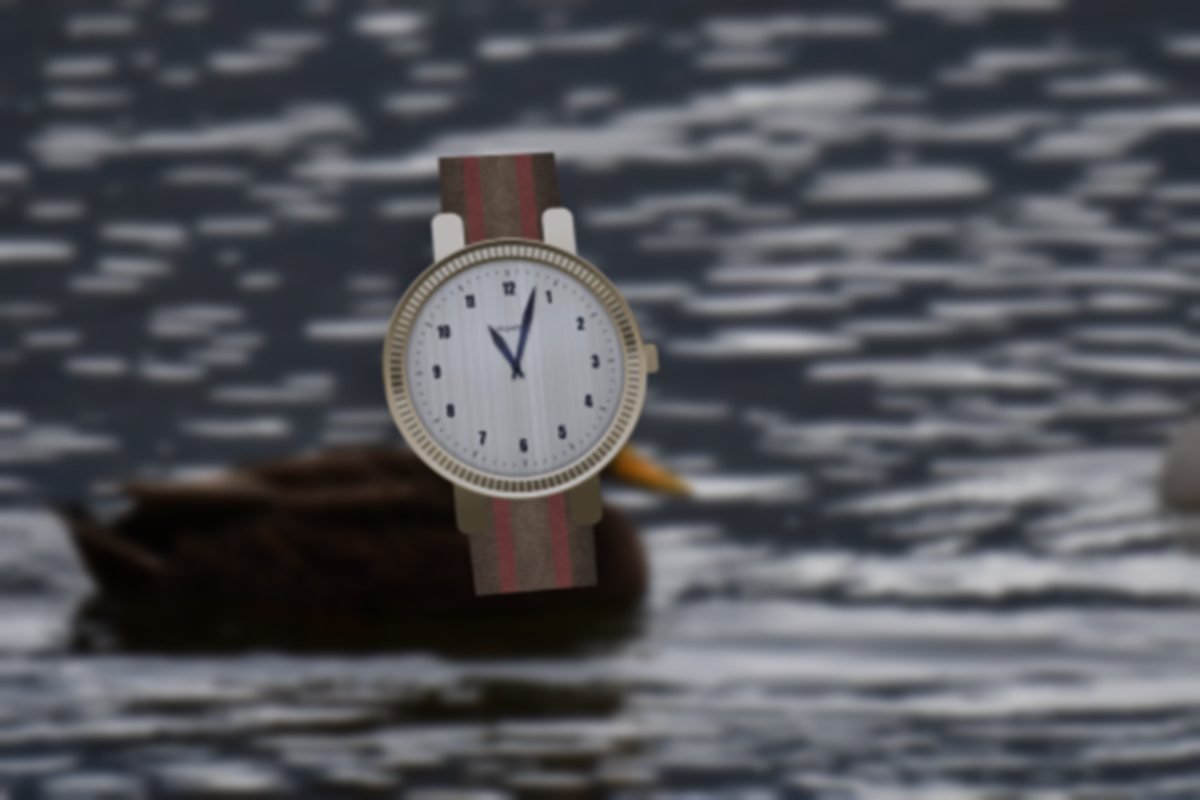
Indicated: **11:03**
